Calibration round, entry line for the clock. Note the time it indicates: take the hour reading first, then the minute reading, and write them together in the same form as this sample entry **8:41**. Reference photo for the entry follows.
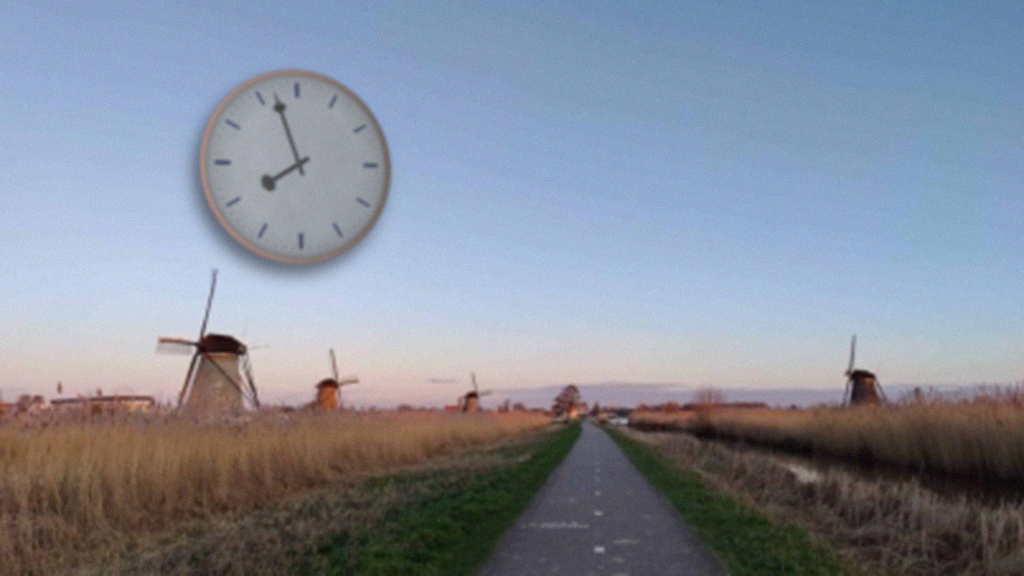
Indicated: **7:57**
